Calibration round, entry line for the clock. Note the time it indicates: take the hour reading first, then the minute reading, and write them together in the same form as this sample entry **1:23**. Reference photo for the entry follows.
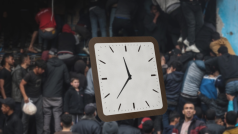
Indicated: **11:37**
